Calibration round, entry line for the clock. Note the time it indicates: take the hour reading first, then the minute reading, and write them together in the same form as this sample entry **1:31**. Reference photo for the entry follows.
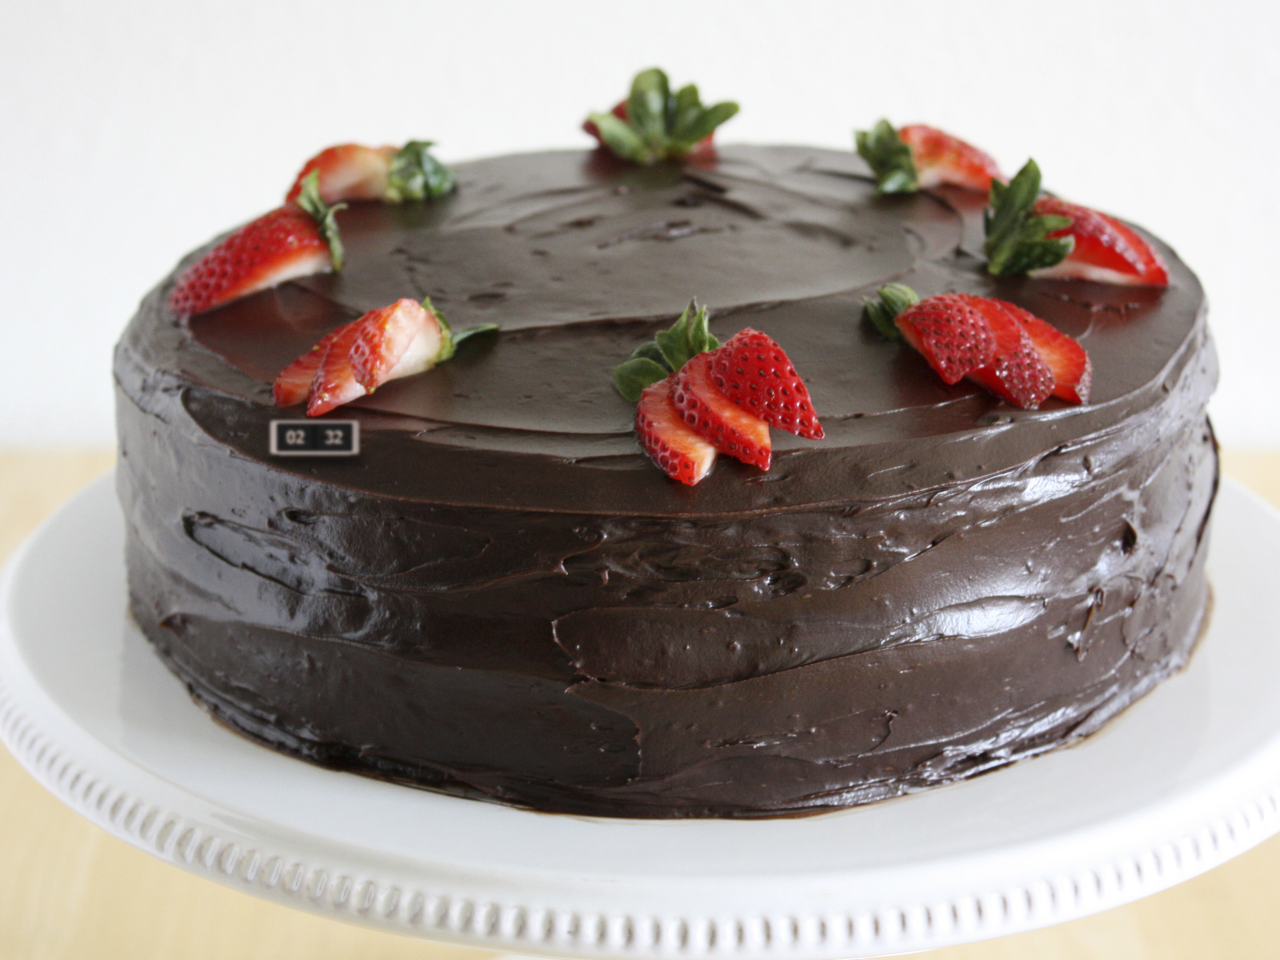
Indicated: **2:32**
